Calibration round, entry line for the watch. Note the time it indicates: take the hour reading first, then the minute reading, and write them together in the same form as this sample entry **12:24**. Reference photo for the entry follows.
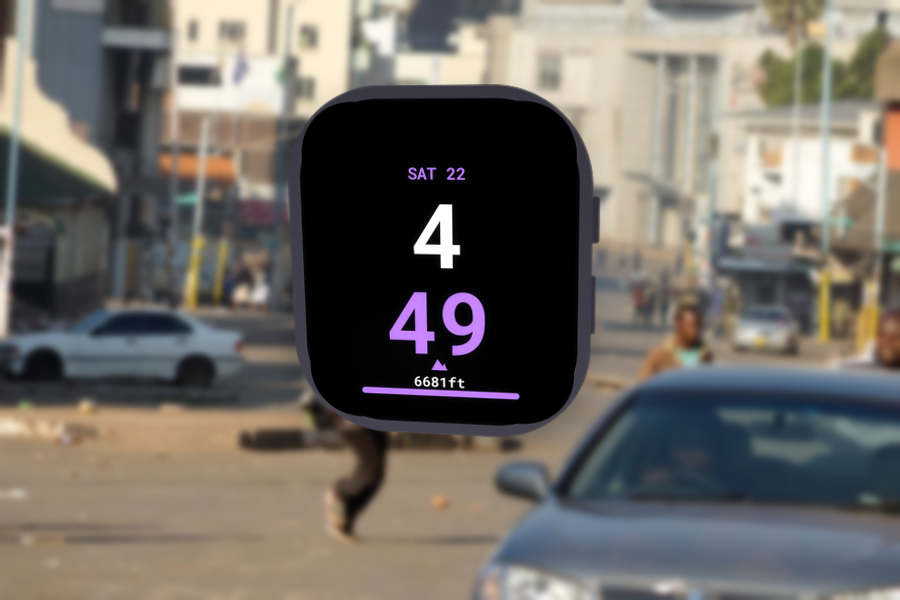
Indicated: **4:49**
